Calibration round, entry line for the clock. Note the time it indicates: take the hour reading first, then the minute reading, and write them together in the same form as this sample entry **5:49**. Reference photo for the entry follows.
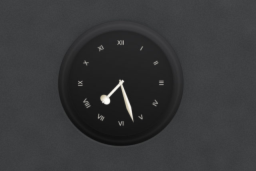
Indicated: **7:27**
